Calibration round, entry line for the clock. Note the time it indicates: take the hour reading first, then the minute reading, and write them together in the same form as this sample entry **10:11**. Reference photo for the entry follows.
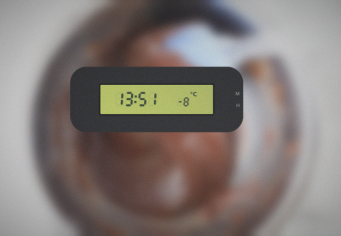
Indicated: **13:51**
